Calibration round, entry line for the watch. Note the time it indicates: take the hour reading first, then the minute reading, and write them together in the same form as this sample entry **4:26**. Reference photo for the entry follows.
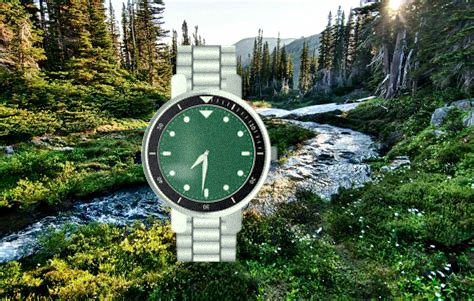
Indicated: **7:31**
